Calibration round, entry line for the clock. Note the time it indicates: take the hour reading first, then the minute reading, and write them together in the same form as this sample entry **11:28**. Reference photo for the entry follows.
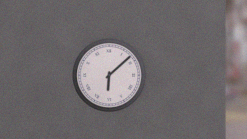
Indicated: **6:08**
